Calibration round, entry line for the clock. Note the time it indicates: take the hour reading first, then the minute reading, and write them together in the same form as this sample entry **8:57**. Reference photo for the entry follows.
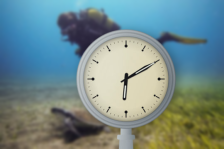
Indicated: **6:10**
